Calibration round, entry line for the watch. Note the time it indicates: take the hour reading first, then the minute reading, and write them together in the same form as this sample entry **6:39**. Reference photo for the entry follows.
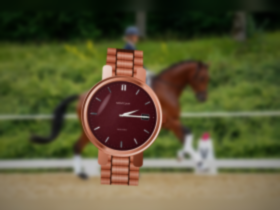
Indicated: **2:15**
